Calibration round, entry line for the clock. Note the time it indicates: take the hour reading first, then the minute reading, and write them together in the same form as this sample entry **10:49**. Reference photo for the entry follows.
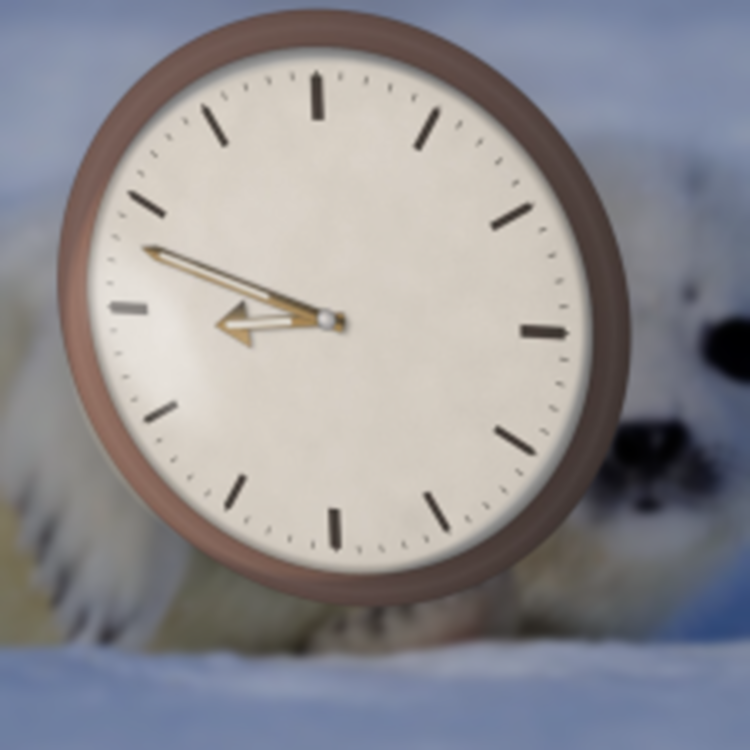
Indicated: **8:48**
